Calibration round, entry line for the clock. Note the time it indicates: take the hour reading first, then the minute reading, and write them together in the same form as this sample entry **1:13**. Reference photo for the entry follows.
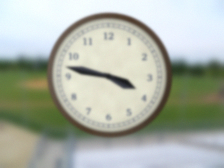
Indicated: **3:47**
